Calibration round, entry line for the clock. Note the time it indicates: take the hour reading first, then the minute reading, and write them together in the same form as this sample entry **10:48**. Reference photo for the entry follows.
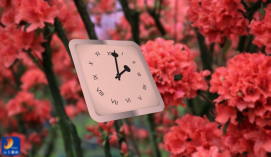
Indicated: **2:02**
